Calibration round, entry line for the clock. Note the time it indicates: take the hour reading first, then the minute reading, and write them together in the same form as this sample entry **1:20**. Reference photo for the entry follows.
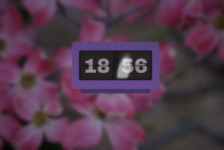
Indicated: **18:56**
